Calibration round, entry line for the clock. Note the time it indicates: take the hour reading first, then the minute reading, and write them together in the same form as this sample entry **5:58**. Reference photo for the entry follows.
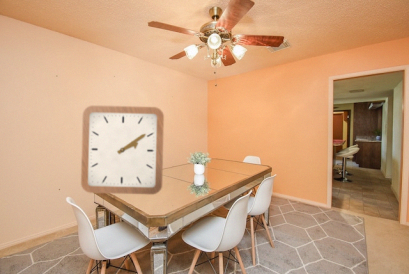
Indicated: **2:09**
